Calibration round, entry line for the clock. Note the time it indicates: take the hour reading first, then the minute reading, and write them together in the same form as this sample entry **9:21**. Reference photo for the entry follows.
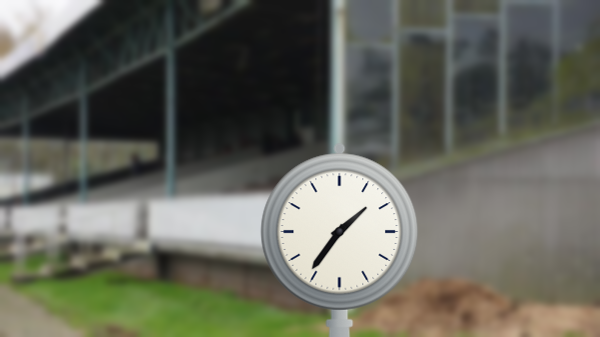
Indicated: **1:36**
